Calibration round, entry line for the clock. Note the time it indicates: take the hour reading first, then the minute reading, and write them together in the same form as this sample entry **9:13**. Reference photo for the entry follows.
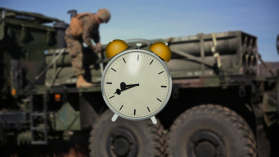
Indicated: **8:41**
